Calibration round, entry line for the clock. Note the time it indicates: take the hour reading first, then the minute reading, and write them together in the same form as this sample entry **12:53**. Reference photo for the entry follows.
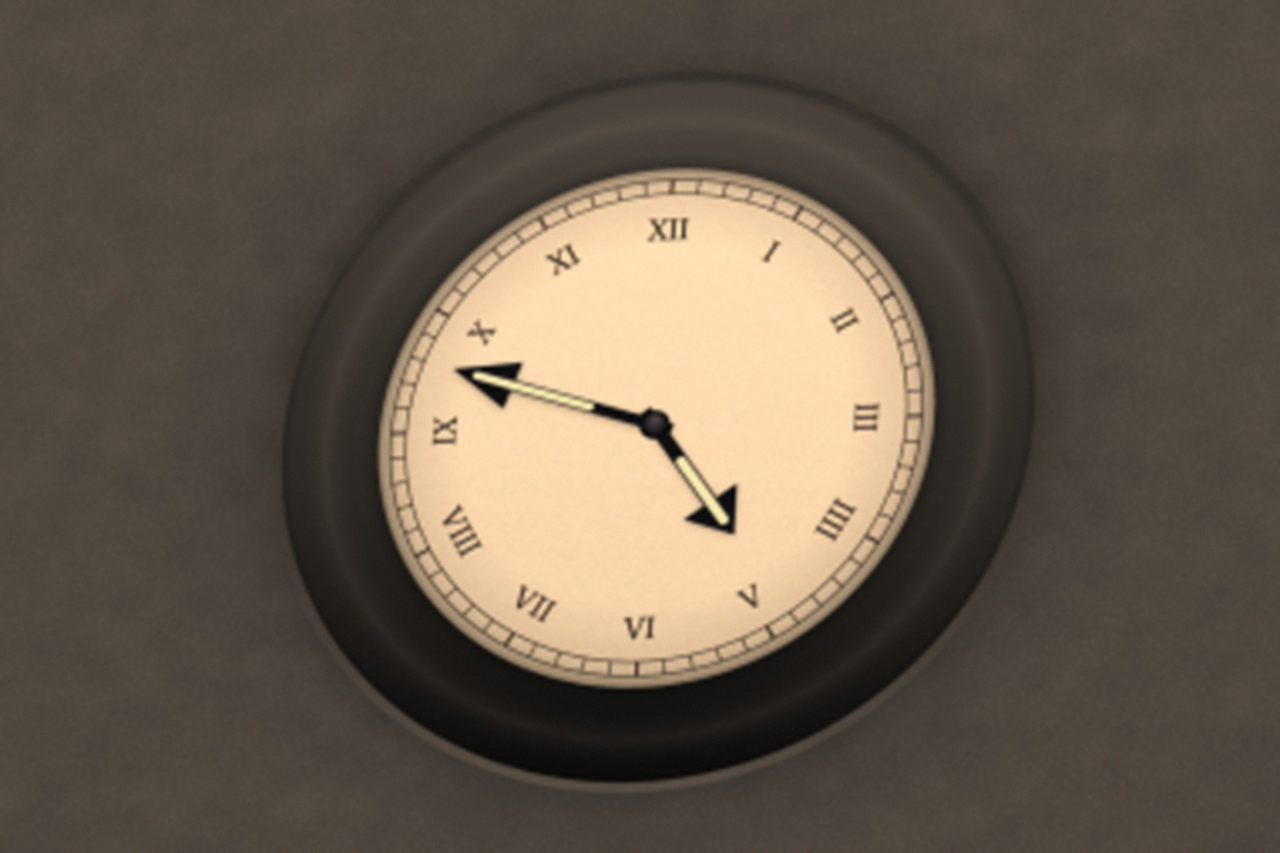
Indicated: **4:48**
